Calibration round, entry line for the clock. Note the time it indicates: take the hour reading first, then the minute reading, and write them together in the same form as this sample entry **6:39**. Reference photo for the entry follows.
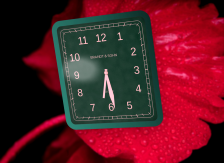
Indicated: **6:29**
